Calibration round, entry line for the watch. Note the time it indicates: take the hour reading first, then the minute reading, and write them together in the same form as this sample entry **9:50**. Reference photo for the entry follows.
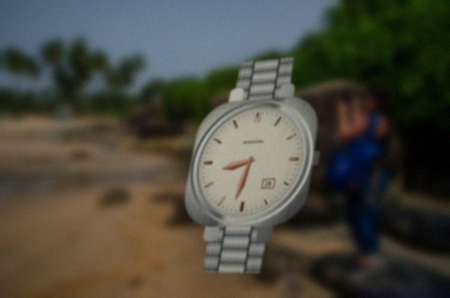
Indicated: **8:32**
